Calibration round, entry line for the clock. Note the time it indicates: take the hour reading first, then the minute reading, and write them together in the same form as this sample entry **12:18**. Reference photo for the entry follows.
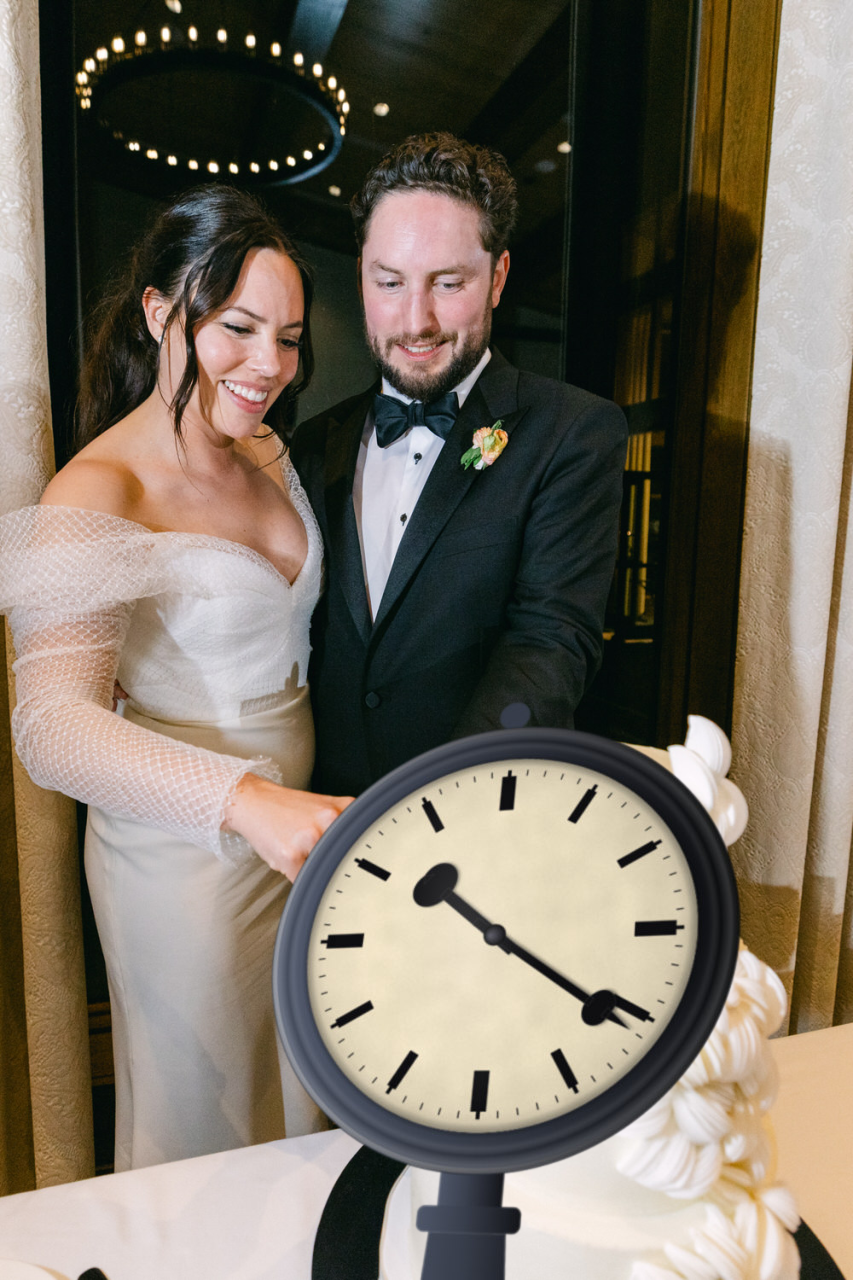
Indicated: **10:21**
